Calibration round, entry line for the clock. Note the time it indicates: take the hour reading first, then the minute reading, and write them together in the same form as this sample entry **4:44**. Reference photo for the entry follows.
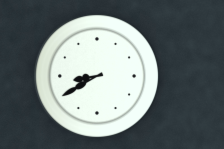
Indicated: **8:40**
